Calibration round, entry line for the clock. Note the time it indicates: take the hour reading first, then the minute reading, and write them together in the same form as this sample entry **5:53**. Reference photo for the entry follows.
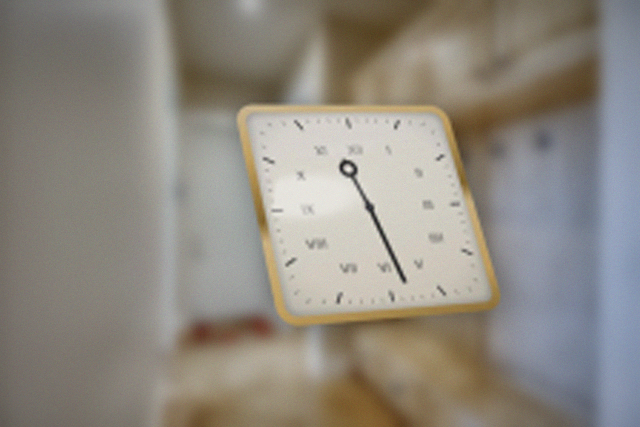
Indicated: **11:28**
